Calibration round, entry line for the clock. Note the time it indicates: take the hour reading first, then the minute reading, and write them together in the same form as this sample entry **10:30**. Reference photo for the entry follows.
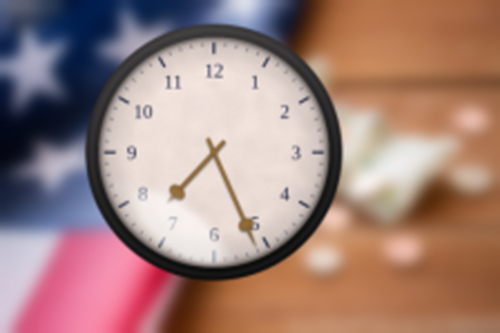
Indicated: **7:26**
